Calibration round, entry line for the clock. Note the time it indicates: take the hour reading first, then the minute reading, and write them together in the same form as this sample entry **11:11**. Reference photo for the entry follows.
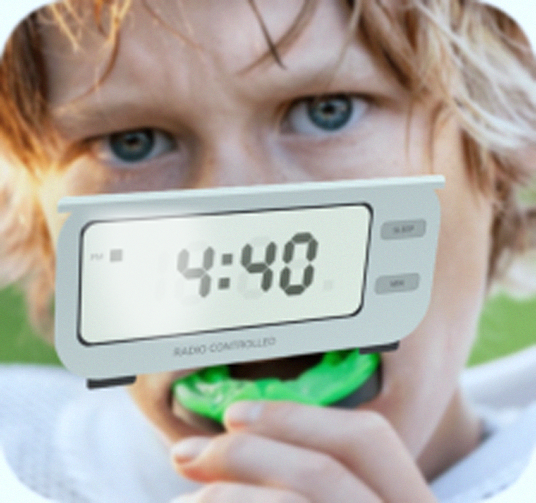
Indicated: **4:40**
